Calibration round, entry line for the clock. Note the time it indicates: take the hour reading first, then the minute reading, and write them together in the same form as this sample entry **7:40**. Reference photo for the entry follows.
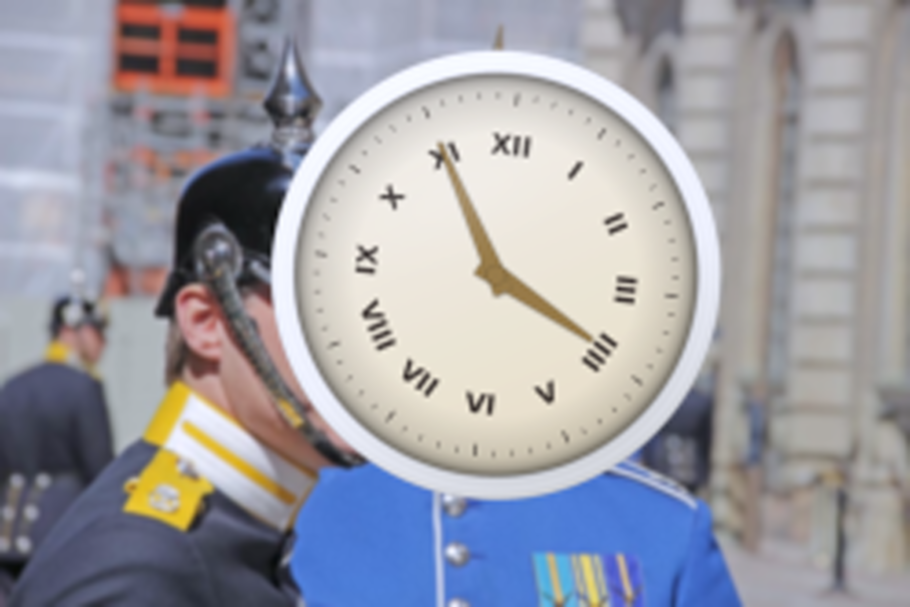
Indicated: **3:55**
